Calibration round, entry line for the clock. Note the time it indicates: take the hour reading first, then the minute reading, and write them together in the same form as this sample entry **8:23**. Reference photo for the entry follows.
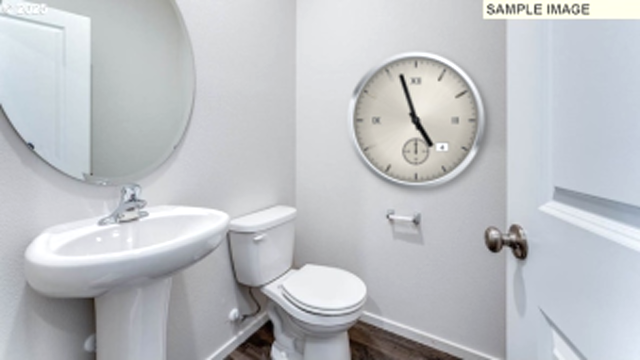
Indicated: **4:57**
